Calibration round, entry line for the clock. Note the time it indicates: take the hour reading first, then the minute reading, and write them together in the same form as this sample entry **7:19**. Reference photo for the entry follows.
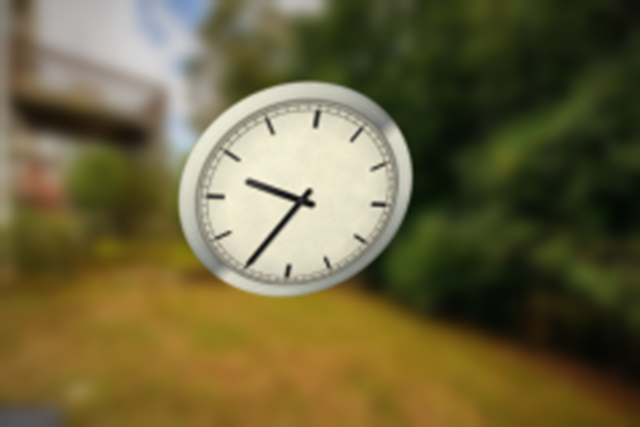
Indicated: **9:35**
